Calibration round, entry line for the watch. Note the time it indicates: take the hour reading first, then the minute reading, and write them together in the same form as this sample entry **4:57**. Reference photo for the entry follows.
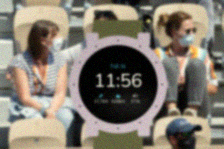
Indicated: **11:56**
